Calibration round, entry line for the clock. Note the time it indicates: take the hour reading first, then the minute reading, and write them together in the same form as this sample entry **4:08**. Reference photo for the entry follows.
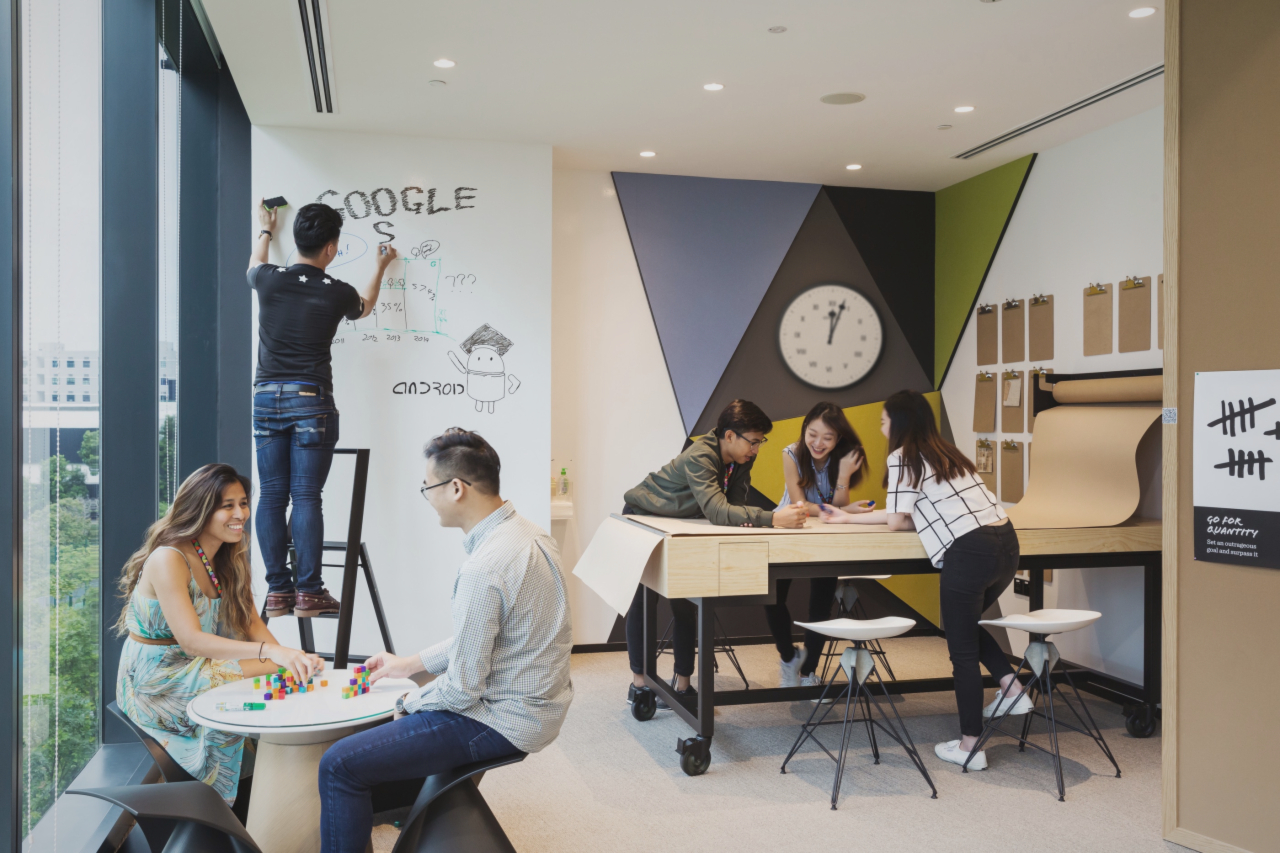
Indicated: **12:03**
